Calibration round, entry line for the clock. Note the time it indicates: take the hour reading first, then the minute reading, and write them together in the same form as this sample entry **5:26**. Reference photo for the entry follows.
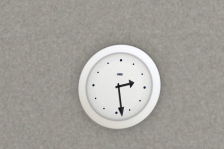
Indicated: **2:28**
